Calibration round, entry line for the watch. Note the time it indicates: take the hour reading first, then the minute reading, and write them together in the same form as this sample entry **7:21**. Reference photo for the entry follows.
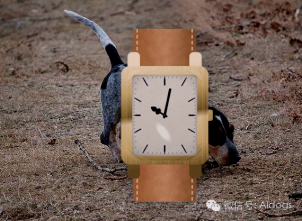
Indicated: **10:02**
